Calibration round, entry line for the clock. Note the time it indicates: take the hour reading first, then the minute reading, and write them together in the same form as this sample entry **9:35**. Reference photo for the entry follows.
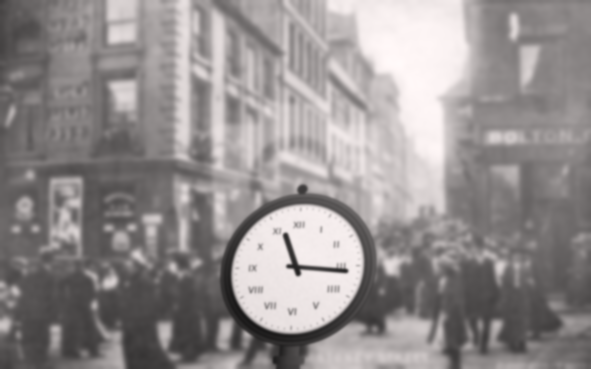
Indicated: **11:16**
